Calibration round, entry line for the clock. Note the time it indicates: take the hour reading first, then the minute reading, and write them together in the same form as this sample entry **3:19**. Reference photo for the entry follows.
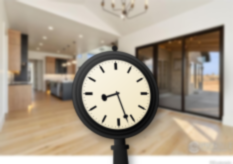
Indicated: **8:27**
